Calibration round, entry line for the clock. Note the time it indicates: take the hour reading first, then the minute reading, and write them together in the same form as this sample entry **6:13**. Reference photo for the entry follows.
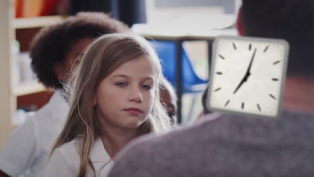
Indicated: **7:02**
